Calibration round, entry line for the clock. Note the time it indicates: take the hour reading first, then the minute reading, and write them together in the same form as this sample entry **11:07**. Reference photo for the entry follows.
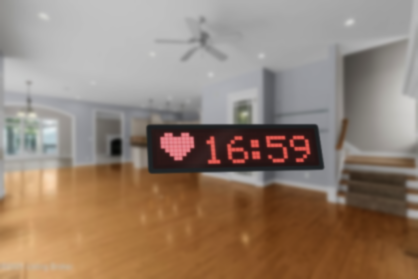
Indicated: **16:59**
